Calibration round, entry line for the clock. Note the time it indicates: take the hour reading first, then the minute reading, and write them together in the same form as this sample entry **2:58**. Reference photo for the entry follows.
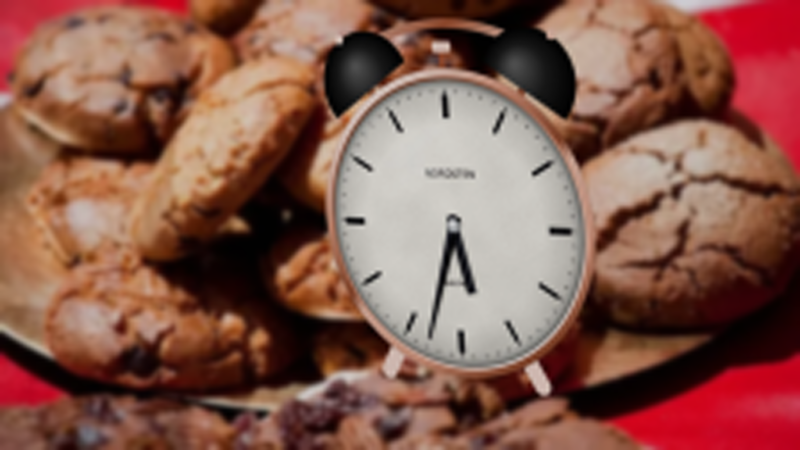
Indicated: **5:33**
